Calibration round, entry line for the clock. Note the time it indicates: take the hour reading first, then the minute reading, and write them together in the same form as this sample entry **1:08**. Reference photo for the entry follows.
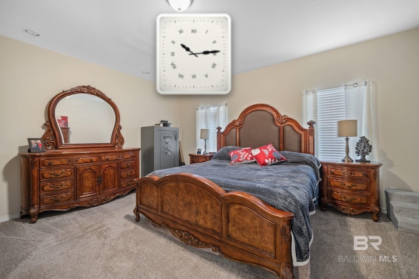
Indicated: **10:14**
